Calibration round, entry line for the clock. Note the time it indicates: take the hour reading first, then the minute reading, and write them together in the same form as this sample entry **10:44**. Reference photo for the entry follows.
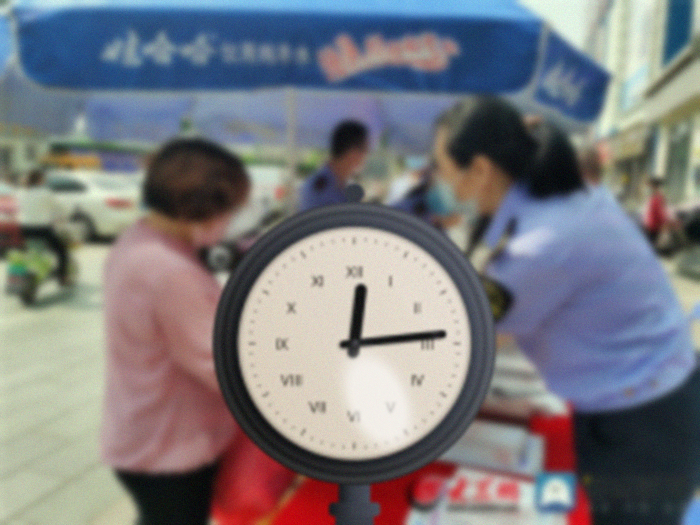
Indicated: **12:14**
